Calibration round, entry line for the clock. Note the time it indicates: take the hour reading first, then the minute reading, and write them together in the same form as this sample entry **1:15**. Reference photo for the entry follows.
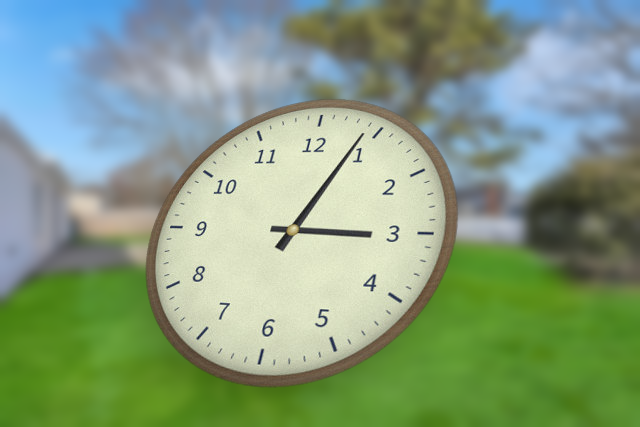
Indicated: **3:04**
